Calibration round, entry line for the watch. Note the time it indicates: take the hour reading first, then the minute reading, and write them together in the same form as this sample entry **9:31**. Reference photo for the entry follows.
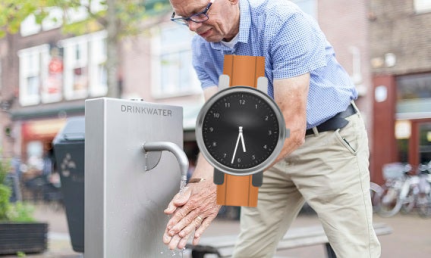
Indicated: **5:32**
